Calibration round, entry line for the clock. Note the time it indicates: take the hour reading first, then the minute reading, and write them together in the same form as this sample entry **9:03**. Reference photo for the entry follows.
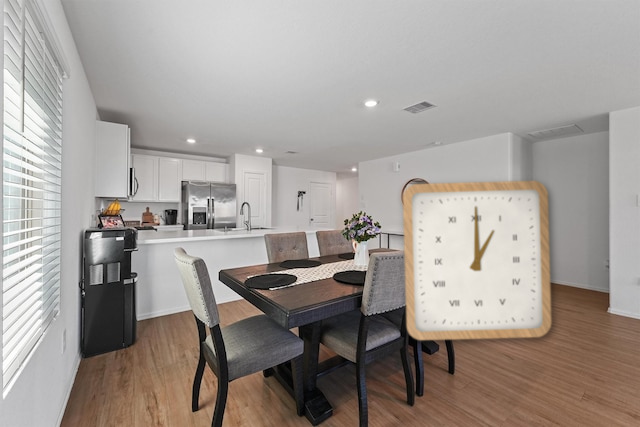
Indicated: **1:00**
